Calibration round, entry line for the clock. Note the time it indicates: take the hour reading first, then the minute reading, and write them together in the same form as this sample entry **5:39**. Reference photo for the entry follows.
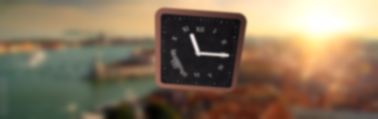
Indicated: **11:15**
